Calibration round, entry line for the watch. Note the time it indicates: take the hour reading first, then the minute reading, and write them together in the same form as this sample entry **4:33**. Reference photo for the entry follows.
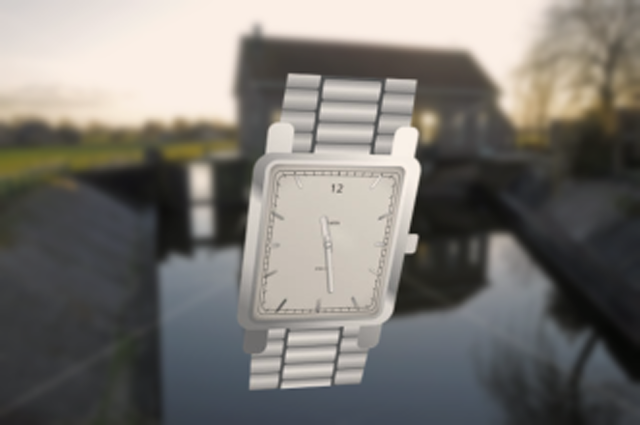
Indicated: **11:28**
